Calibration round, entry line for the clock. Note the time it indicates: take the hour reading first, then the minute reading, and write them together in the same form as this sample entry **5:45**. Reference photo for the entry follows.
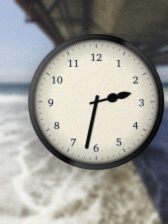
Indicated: **2:32**
